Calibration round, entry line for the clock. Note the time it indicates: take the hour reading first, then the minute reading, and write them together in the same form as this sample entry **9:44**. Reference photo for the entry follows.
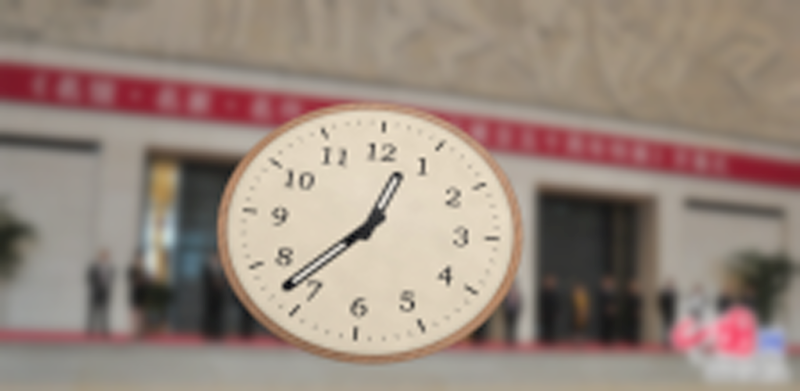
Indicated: **12:37**
